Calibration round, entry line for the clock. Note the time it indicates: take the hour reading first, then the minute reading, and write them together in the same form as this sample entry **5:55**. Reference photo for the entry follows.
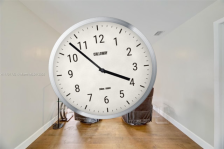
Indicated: **3:53**
